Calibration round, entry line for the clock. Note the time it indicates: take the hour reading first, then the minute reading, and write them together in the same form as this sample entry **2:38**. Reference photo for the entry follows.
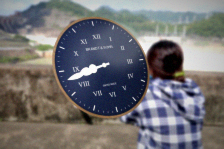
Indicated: **8:43**
